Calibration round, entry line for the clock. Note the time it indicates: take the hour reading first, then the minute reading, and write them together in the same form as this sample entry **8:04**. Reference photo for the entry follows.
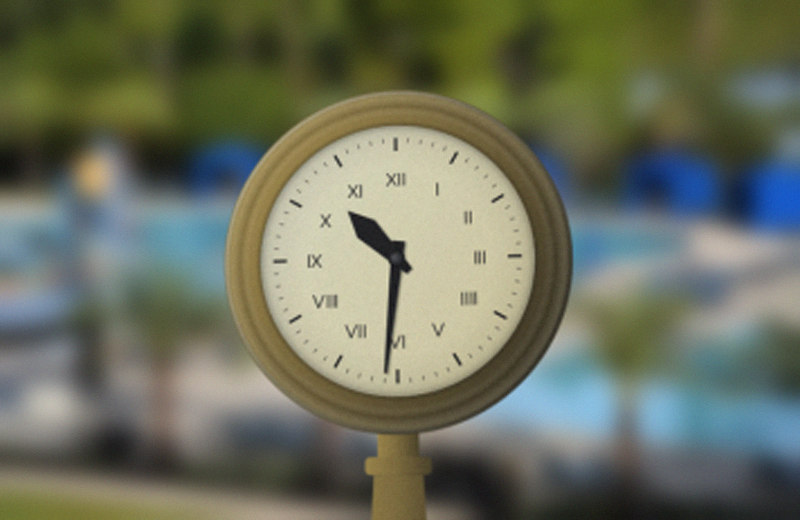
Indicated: **10:31**
